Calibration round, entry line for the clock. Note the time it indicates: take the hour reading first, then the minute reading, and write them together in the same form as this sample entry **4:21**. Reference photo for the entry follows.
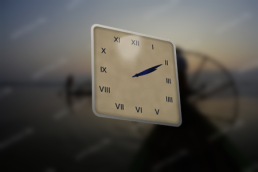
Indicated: **2:10**
